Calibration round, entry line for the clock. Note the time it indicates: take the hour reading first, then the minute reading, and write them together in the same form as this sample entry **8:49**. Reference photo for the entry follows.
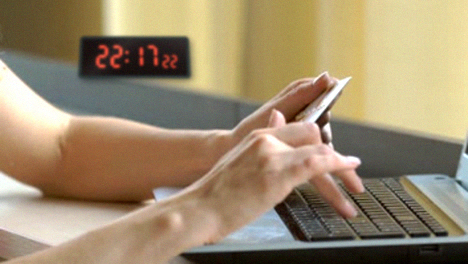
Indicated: **22:17**
